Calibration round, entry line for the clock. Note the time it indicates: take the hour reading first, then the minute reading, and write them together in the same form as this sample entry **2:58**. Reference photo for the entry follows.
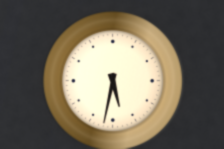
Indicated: **5:32**
